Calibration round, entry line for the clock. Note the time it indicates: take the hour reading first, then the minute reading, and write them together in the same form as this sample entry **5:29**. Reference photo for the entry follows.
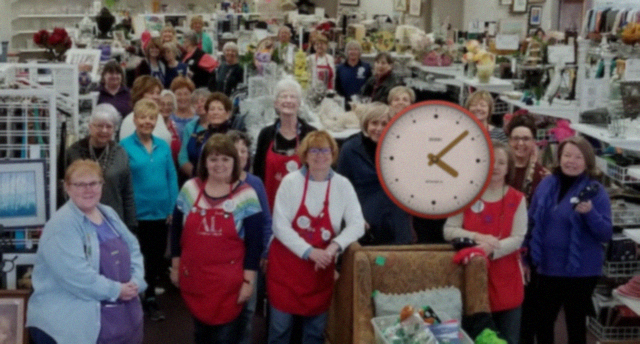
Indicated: **4:08**
